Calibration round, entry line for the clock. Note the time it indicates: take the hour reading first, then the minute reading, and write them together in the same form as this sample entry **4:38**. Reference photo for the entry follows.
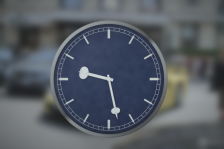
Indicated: **9:28**
